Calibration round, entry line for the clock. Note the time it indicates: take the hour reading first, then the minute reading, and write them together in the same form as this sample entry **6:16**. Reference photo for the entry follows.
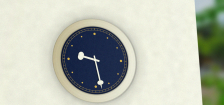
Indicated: **9:28**
